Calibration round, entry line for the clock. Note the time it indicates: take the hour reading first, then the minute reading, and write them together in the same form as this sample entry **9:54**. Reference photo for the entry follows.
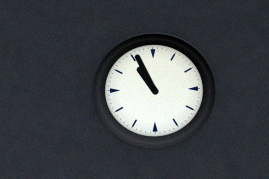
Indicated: **10:56**
